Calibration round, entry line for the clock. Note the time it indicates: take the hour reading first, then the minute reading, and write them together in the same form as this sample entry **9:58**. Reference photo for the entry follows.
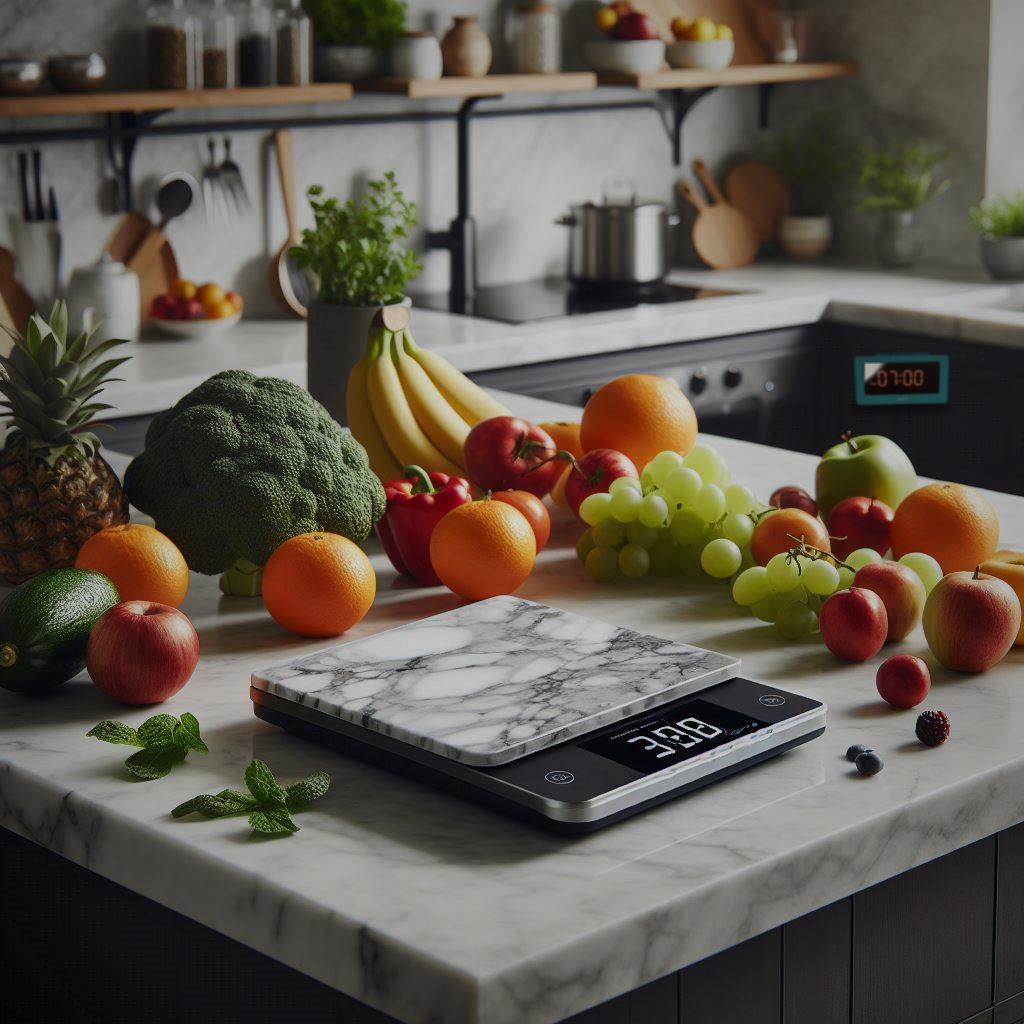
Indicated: **7:00**
